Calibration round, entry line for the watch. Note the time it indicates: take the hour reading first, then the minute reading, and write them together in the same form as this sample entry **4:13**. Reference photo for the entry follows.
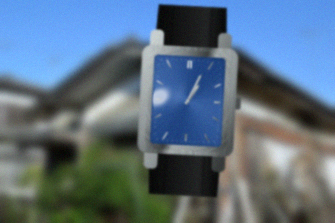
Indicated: **1:04**
